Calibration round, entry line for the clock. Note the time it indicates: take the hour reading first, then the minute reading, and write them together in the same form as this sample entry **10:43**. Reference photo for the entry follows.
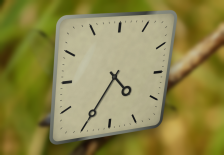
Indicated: **4:35**
